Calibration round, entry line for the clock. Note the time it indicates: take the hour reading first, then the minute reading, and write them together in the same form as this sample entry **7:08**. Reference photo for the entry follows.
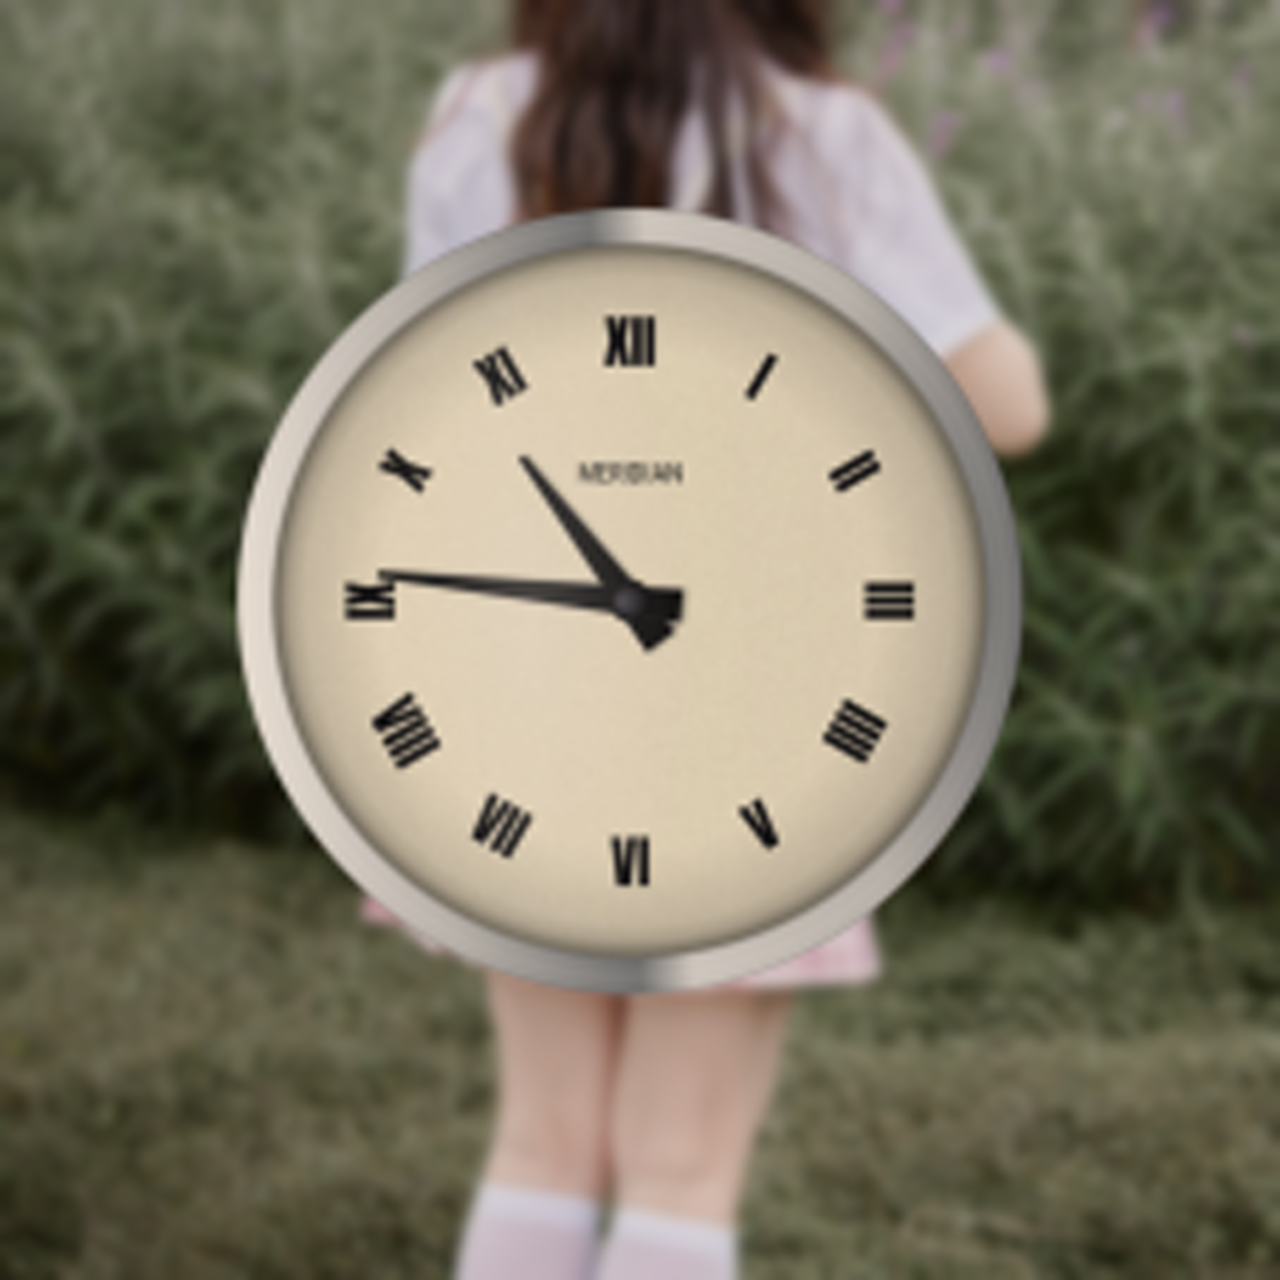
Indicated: **10:46**
